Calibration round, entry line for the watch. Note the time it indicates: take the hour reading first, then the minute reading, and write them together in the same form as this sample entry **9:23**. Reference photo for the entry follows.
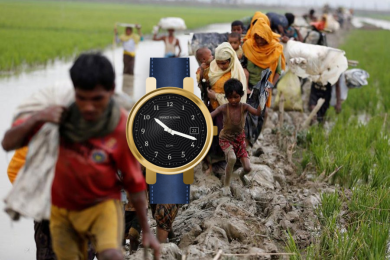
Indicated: **10:18**
